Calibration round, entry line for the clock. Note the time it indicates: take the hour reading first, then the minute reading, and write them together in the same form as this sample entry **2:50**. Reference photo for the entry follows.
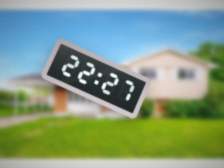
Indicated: **22:27**
